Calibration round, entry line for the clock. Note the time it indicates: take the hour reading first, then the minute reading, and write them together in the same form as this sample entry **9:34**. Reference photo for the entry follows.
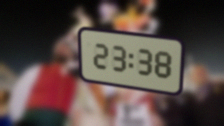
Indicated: **23:38**
